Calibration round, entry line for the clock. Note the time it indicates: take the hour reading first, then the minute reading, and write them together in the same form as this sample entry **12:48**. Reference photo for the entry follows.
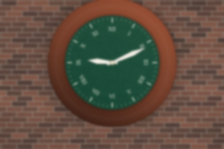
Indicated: **9:11**
